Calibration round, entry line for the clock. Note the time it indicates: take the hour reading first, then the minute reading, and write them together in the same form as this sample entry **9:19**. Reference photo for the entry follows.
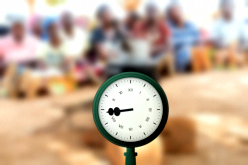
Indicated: **8:44**
